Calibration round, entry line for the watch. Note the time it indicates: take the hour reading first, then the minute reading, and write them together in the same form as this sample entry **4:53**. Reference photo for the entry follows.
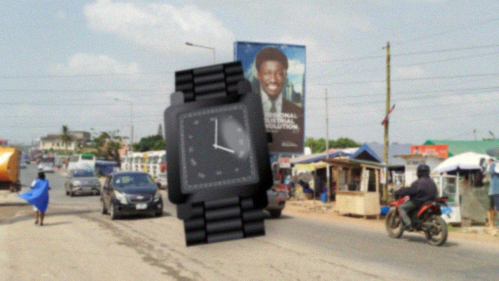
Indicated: **4:01**
